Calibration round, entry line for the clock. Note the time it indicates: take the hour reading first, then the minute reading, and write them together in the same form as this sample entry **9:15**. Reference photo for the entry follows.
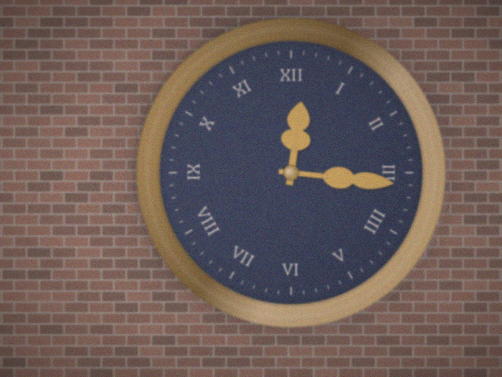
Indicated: **12:16**
